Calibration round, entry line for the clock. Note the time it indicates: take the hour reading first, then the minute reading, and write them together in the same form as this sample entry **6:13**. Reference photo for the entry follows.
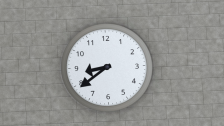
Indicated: **8:39**
